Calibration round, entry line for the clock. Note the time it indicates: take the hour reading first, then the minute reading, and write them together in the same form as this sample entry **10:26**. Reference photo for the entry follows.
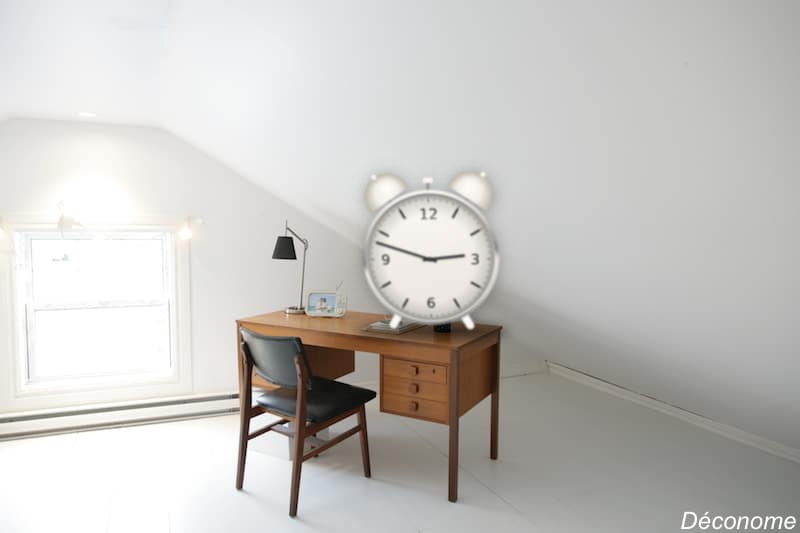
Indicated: **2:48**
